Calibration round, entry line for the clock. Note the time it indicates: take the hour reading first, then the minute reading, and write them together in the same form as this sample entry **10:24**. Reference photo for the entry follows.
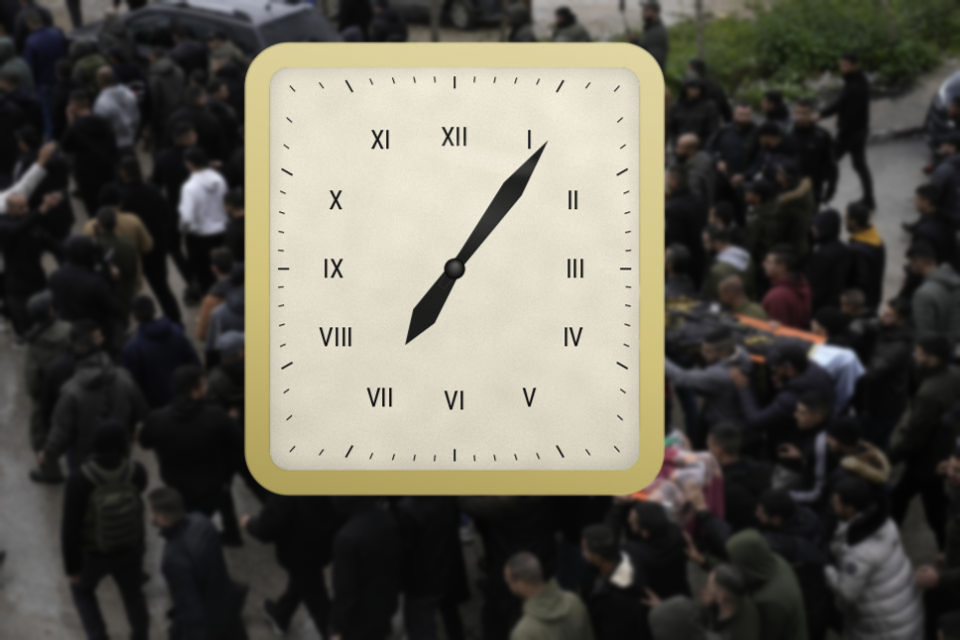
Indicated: **7:06**
